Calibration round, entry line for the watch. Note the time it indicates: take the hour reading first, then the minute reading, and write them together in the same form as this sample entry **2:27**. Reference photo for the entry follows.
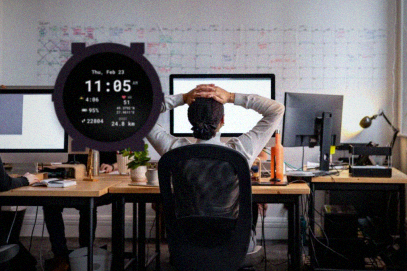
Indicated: **11:05**
